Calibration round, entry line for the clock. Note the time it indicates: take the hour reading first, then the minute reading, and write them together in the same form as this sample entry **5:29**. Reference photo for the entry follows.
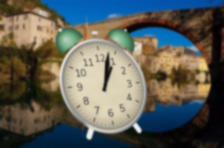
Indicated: **1:03**
